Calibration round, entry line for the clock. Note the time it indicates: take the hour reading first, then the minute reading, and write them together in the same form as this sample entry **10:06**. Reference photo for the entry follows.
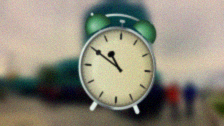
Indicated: **10:50**
